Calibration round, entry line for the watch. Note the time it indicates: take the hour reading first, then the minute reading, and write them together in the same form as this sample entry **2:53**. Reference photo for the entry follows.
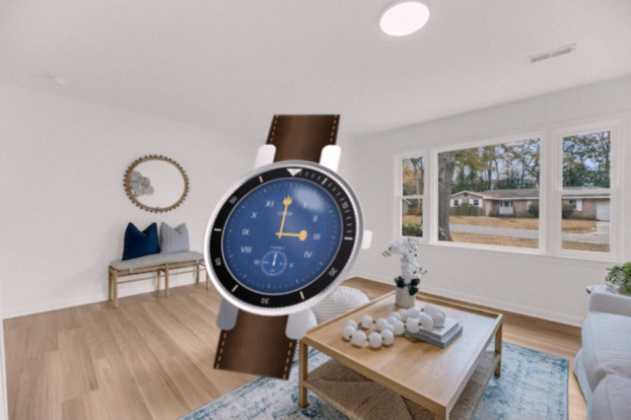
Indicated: **3:00**
